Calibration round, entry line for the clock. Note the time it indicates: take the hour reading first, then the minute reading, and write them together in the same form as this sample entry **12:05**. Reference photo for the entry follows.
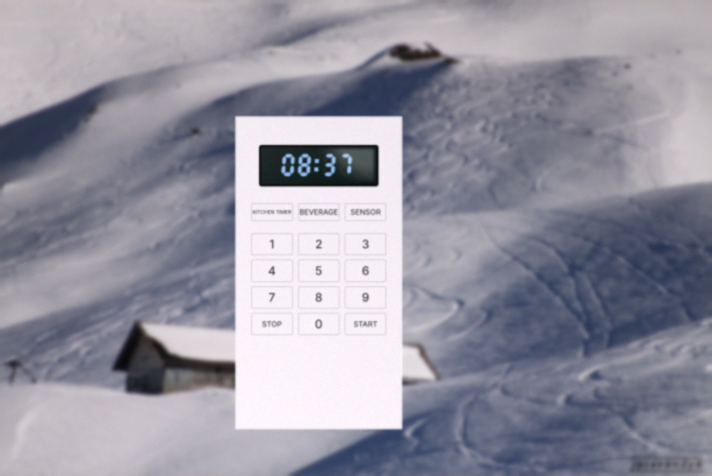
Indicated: **8:37**
